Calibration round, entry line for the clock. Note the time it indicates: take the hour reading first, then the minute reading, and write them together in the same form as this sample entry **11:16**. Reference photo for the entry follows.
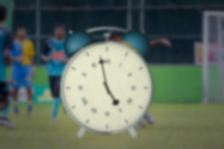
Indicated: **4:58**
